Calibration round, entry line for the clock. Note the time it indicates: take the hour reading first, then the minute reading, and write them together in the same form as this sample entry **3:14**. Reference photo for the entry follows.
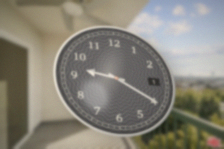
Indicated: **9:20**
